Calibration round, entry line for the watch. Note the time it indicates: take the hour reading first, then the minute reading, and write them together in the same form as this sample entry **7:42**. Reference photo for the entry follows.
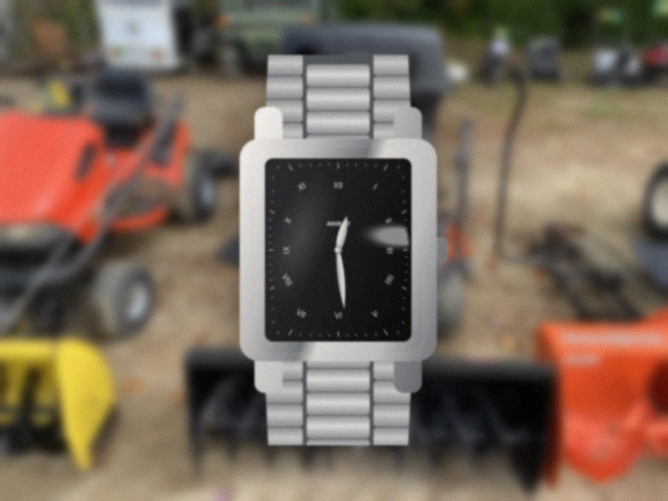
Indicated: **12:29**
